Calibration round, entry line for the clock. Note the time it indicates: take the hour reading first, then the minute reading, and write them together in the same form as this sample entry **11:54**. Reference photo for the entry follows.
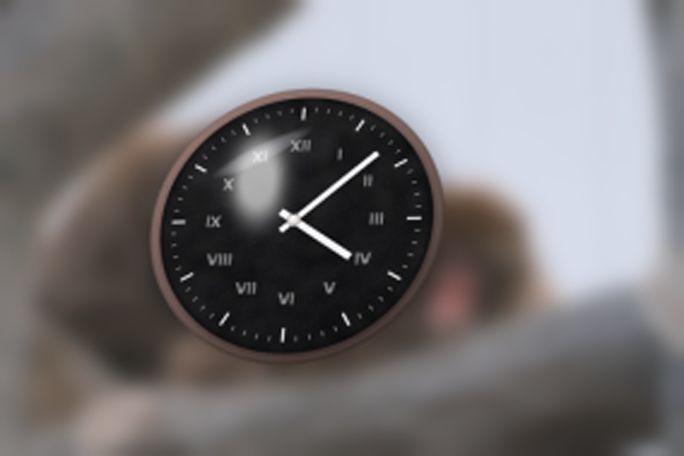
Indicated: **4:08**
